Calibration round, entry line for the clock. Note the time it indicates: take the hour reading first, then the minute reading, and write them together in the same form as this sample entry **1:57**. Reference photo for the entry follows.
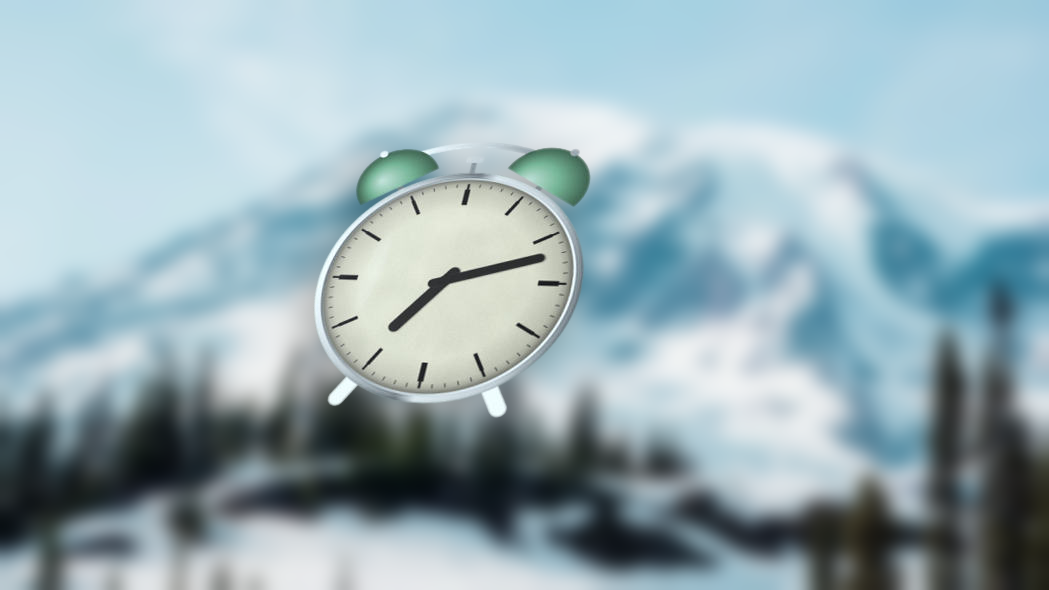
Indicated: **7:12**
